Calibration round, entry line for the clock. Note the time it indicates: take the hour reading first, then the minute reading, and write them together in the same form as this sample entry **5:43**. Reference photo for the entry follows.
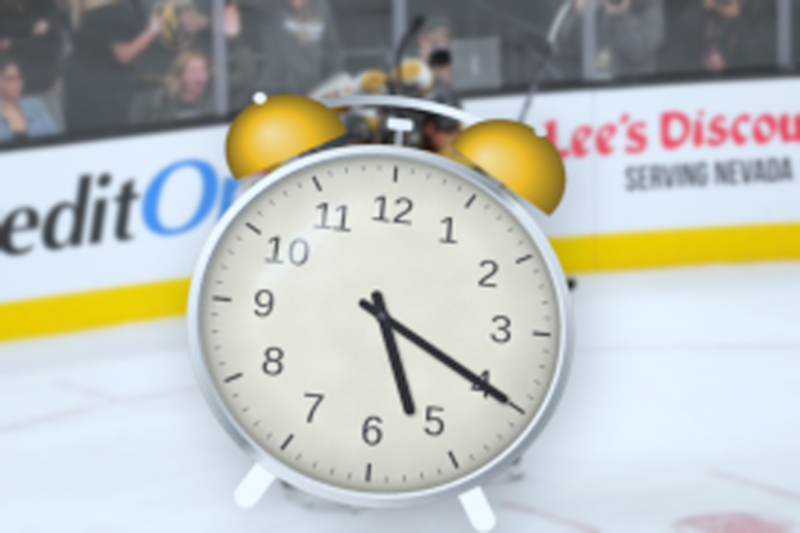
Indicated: **5:20**
